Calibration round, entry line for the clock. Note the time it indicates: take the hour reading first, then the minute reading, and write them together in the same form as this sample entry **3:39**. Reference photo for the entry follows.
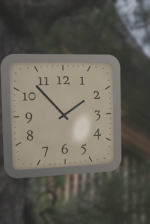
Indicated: **1:53**
